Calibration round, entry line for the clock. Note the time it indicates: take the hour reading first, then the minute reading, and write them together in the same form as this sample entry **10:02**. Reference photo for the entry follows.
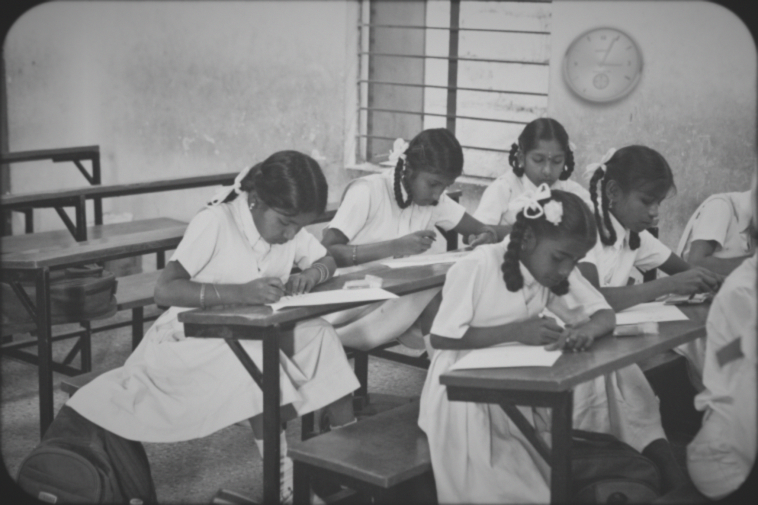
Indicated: **3:04**
